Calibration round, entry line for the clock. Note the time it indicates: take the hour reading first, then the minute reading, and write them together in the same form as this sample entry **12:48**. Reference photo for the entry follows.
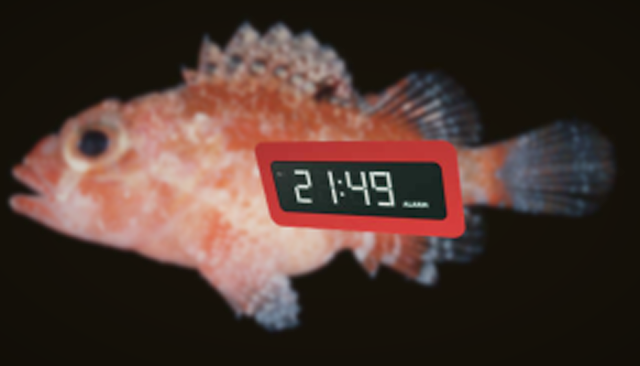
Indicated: **21:49**
